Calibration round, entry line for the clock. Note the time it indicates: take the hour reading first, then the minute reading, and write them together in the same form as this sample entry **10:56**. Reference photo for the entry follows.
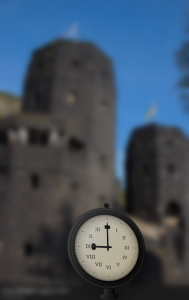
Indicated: **9:00**
